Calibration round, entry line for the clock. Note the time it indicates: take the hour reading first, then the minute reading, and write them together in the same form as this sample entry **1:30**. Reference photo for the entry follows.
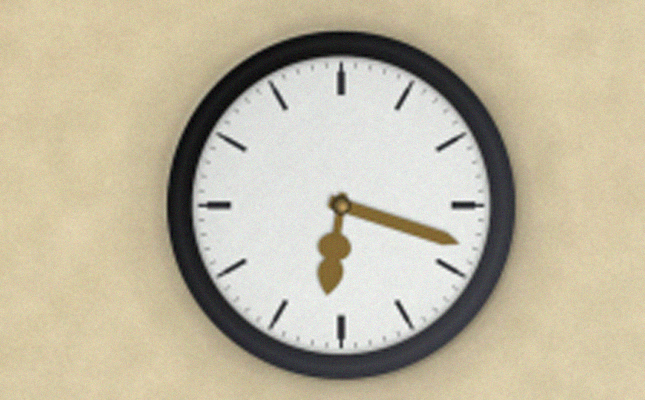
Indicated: **6:18**
